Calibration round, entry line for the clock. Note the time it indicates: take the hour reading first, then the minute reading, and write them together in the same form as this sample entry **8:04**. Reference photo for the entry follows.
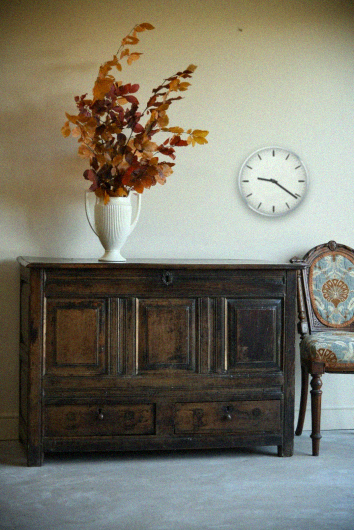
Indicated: **9:21**
